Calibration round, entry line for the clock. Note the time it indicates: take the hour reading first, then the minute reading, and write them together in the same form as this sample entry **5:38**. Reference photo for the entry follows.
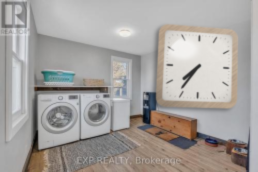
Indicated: **7:36**
